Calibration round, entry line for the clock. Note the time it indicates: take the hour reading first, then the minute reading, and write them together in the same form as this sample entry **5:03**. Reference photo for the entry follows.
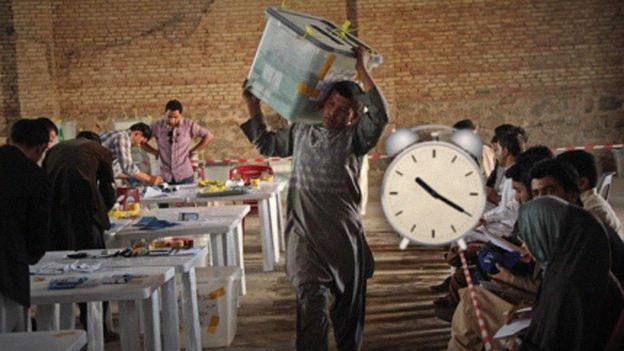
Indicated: **10:20**
